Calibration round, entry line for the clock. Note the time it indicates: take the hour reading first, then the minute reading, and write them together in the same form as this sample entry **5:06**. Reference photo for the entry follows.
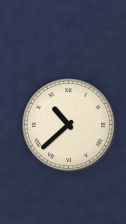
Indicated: **10:38**
